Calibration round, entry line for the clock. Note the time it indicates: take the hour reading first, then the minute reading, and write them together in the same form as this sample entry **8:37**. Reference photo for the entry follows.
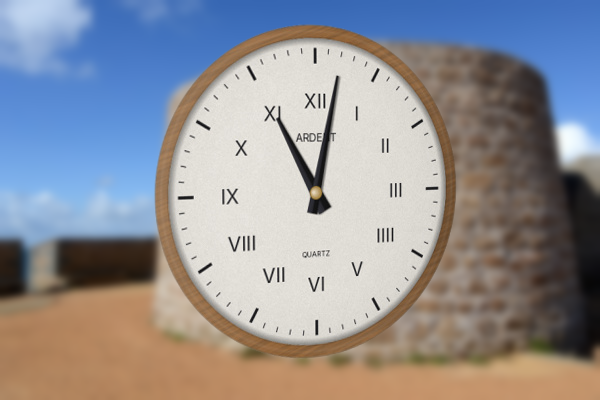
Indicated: **11:02**
